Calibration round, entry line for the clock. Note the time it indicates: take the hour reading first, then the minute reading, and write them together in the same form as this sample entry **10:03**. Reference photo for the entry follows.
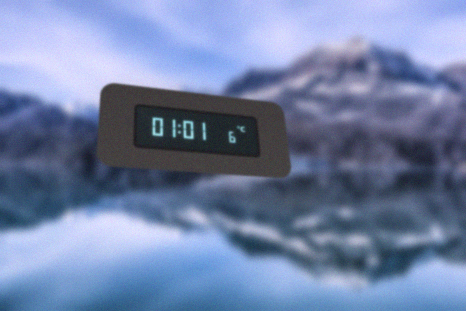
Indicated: **1:01**
